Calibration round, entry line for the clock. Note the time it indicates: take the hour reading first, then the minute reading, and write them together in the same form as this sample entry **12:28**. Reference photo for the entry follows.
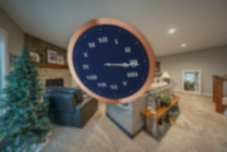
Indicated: **3:16**
